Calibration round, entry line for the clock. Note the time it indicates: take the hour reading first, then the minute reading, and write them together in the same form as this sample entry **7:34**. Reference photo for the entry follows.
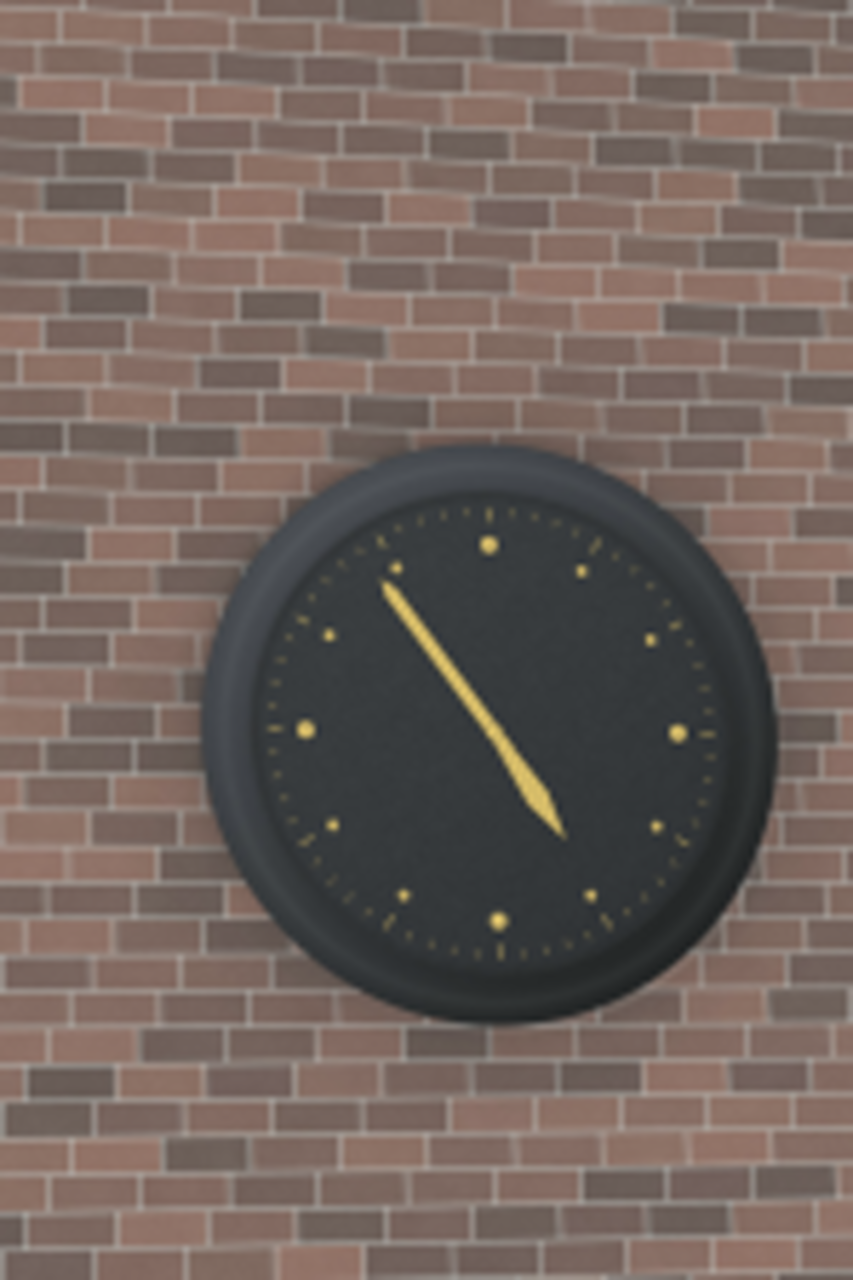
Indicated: **4:54**
